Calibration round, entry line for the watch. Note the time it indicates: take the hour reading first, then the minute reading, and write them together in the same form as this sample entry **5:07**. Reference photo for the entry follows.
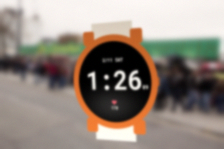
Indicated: **1:26**
